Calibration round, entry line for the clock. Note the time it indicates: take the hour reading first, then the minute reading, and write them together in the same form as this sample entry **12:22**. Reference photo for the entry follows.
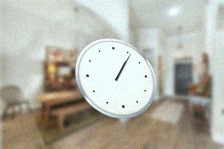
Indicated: **1:06**
